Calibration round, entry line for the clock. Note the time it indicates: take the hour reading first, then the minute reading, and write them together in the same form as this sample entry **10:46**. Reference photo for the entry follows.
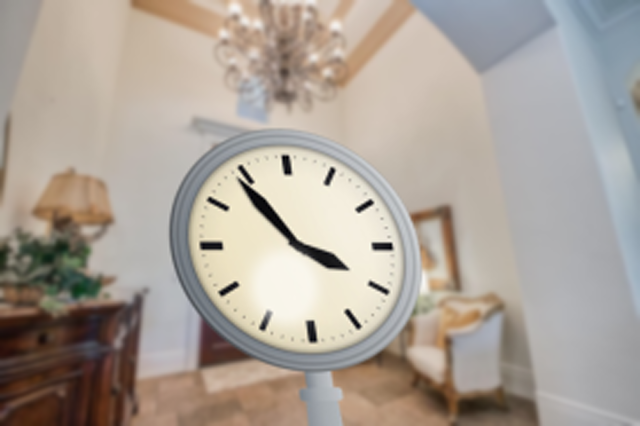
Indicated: **3:54**
